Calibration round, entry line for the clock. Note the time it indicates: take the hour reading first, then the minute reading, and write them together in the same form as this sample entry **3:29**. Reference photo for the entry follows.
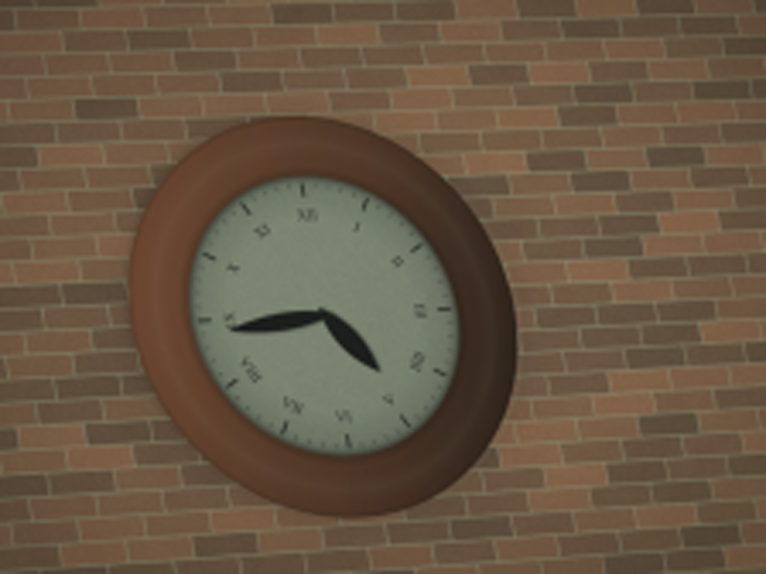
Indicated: **4:44**
